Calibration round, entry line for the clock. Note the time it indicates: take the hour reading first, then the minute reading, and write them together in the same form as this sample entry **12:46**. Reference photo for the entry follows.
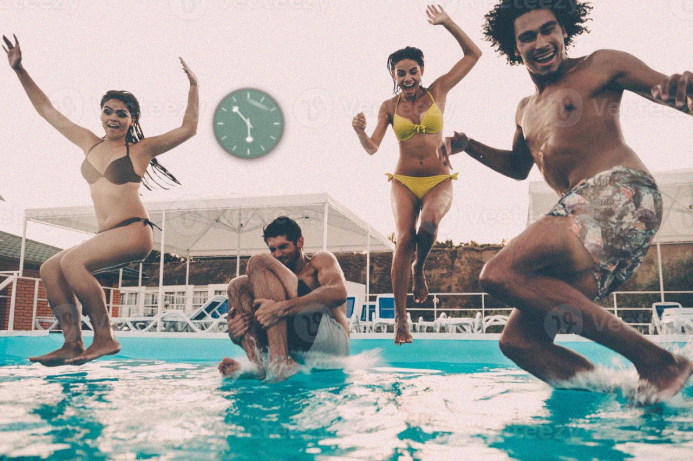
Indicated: **5:53**
